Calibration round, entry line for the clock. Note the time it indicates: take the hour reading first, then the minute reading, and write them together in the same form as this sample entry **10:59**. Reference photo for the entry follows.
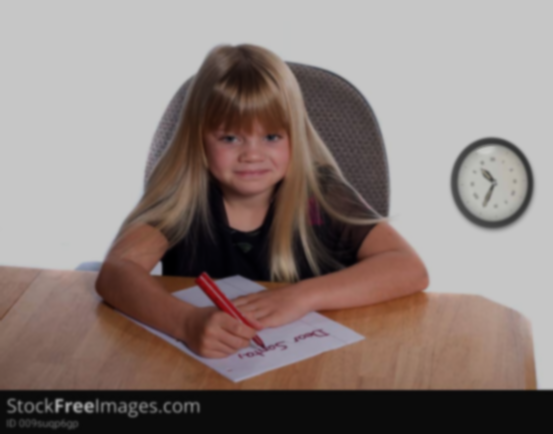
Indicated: **10:35**
